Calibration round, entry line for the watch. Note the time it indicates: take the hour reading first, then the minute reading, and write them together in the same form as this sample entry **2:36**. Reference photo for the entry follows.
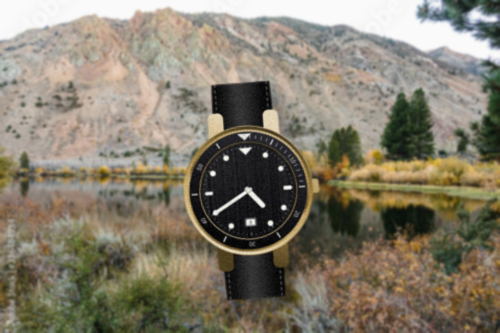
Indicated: **4:40**
